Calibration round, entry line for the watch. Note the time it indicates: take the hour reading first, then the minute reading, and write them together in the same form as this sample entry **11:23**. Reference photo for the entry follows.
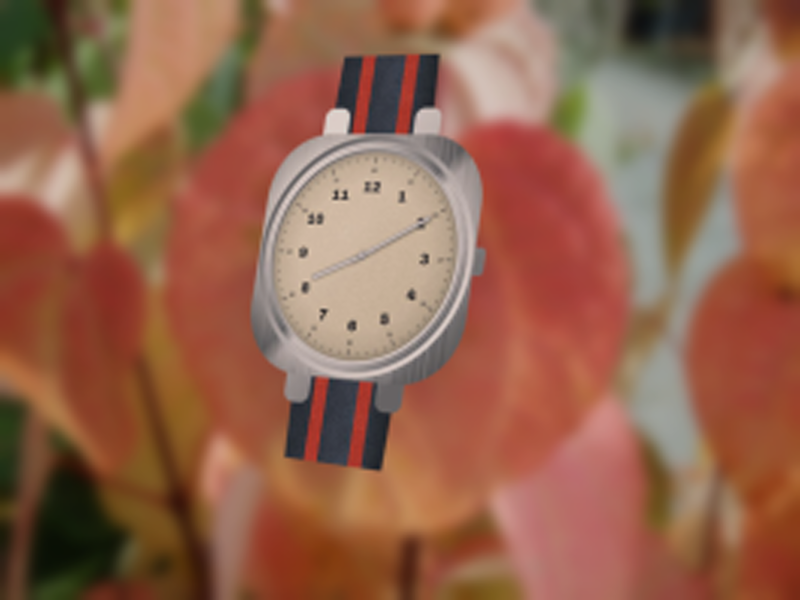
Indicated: **8:10**
